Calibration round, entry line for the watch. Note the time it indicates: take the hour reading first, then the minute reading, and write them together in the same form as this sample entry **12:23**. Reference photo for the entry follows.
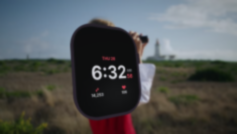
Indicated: **6:32**
